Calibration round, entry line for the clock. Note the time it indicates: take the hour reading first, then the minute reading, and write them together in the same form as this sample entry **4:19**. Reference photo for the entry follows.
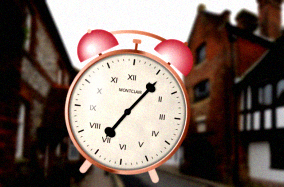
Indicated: **7:06**
